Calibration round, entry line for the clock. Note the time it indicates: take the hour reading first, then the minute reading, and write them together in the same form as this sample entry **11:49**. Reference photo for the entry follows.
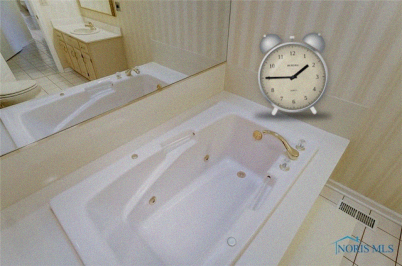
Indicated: **1:45**
